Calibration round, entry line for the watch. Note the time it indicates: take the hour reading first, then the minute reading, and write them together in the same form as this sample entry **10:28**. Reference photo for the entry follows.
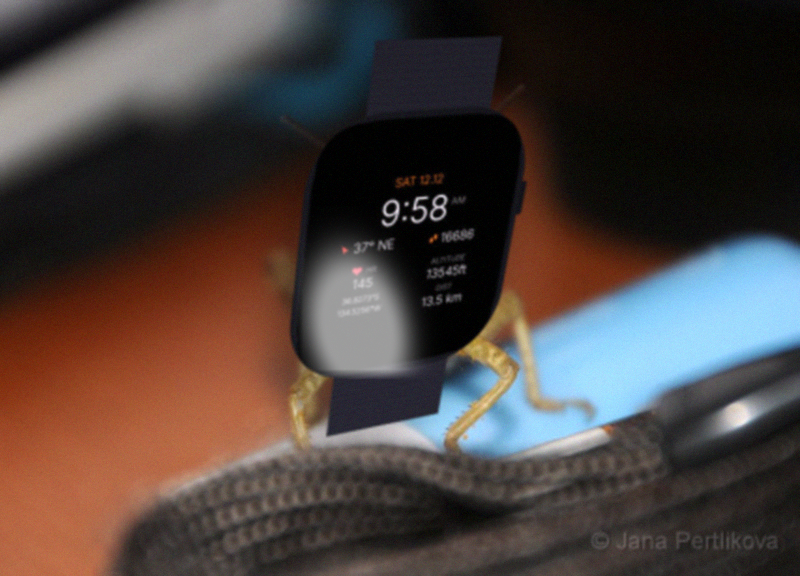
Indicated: **9:58**
